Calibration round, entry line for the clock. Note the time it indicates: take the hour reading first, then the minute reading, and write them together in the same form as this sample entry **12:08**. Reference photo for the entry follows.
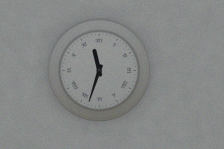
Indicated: **11:33**
